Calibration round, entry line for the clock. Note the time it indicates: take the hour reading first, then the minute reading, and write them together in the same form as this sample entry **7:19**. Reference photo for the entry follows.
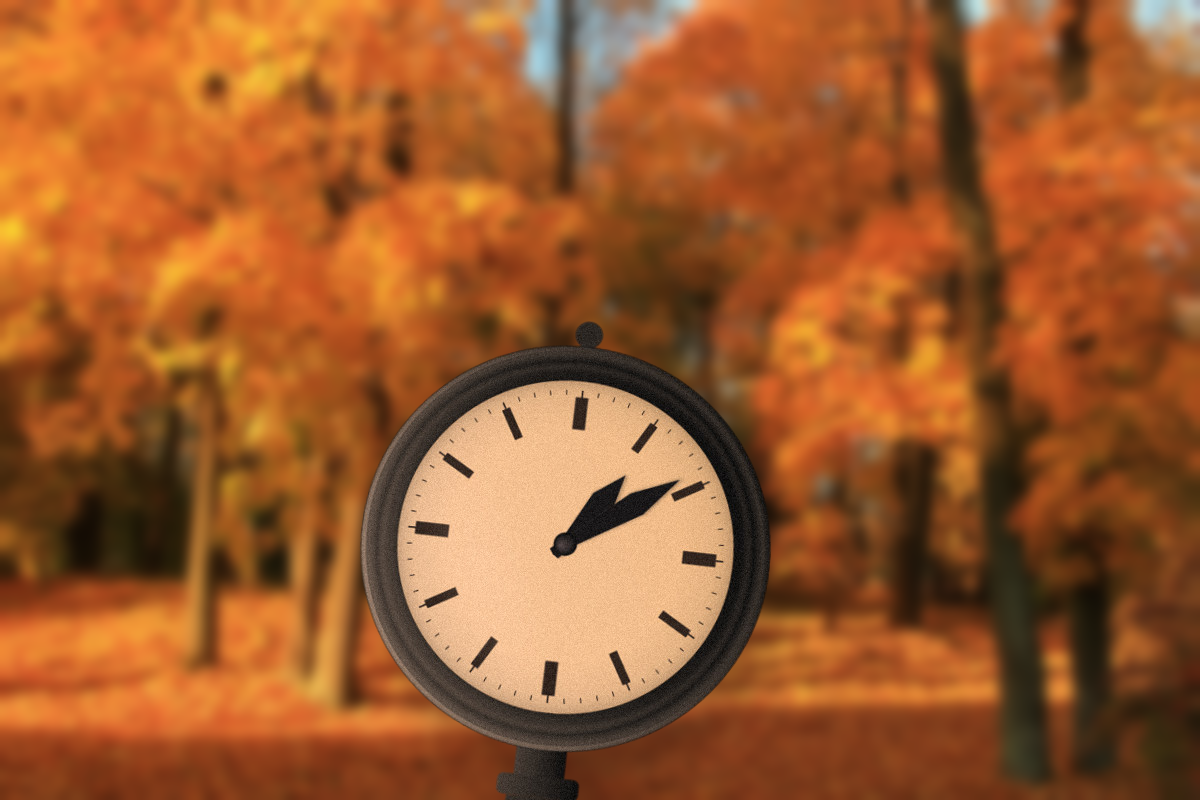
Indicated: **1:09**
